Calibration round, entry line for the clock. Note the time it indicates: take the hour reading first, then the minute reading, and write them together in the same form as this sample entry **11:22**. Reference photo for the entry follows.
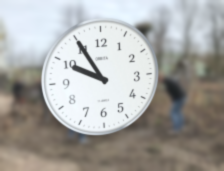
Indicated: **9:55**
